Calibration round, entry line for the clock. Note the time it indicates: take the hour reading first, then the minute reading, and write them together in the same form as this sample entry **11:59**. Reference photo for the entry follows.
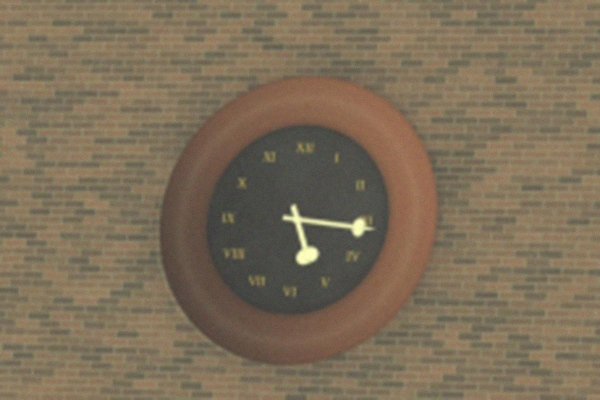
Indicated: **5:16**
